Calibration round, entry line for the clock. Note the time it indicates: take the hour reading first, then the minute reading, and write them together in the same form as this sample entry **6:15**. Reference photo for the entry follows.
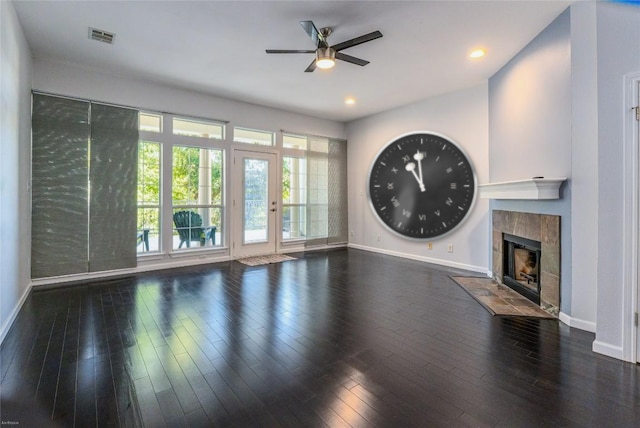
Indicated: **10:59**
